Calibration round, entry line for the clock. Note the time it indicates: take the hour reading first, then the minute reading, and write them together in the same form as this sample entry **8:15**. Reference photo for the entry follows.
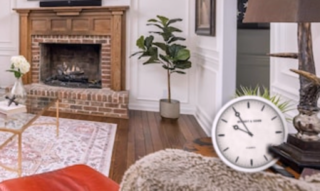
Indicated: **9:55**
